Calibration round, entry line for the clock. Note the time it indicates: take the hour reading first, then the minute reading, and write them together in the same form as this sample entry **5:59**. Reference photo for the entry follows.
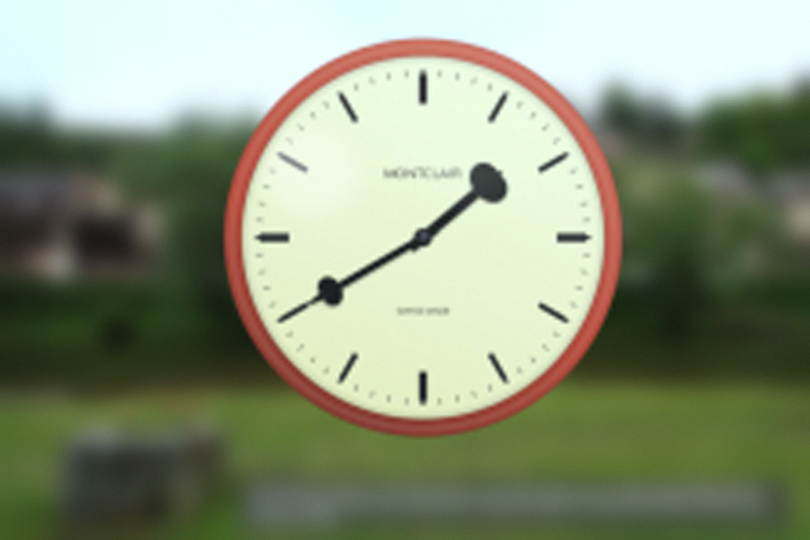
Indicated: **1:40**
